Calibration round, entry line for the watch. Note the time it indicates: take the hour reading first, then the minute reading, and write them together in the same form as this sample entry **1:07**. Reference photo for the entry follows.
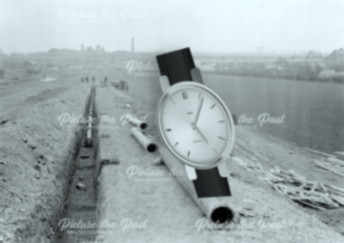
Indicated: **5:06**
